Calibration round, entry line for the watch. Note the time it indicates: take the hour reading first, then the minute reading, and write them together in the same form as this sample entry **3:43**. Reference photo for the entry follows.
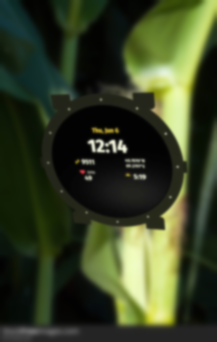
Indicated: **12:14**
